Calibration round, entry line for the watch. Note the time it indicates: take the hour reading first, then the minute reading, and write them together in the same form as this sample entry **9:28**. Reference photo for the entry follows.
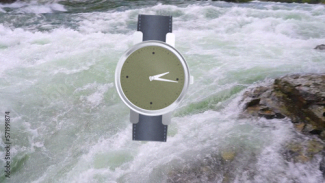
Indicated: **2:16**
